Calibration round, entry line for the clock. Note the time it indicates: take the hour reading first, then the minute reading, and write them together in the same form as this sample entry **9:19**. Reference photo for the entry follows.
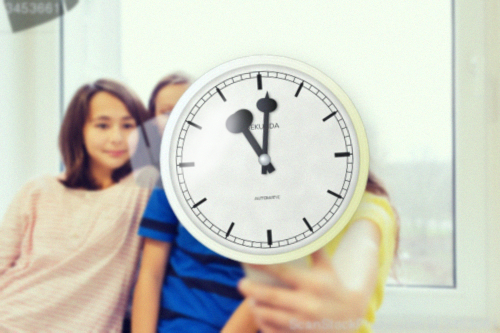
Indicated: **11:01**
